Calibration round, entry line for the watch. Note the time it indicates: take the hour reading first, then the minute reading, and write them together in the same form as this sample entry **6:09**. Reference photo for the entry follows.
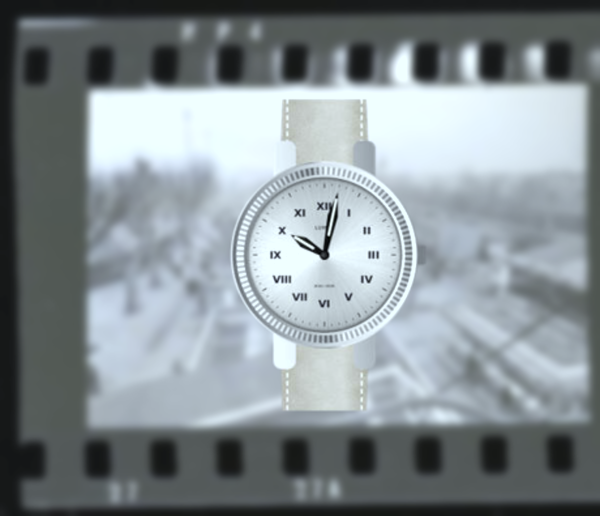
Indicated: **10:02**
